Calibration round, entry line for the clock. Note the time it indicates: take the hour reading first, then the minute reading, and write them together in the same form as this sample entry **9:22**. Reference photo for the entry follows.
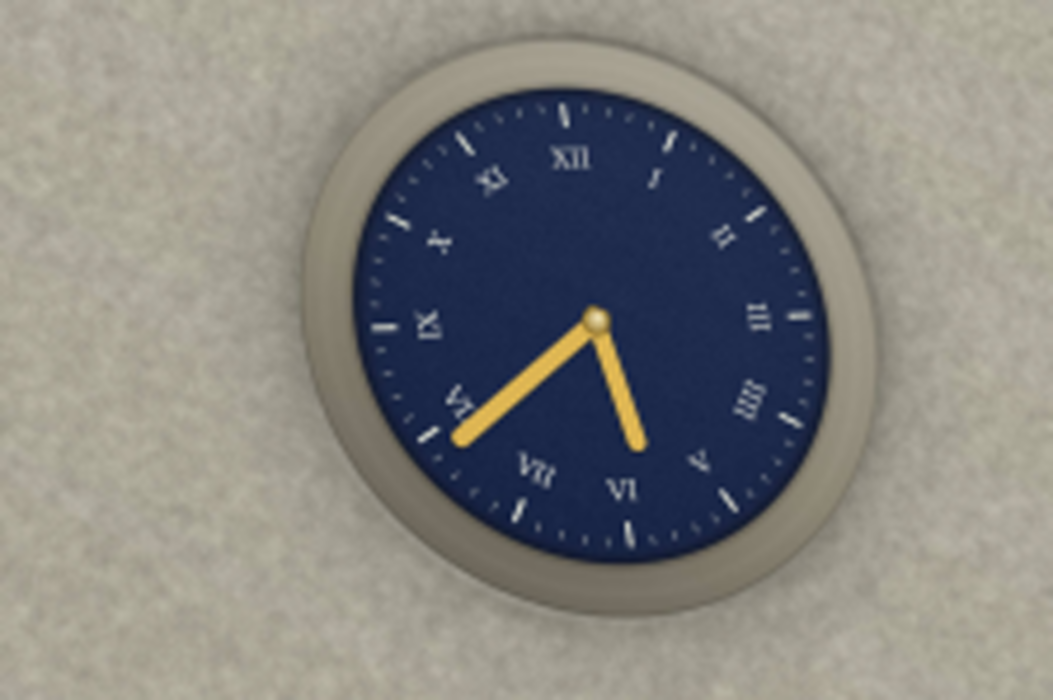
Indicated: **5:39**
